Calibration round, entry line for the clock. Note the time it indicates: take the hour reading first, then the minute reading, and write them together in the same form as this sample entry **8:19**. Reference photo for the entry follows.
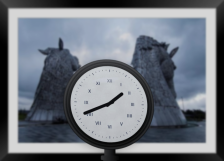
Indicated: **1:41**
